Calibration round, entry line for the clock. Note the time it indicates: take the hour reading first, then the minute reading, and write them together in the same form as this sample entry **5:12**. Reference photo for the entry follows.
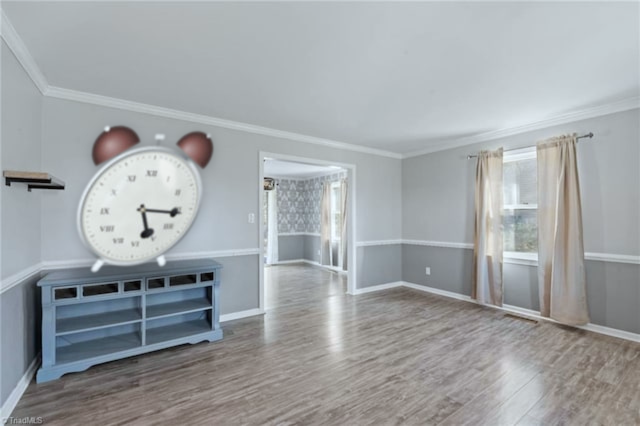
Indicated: **5:16**
